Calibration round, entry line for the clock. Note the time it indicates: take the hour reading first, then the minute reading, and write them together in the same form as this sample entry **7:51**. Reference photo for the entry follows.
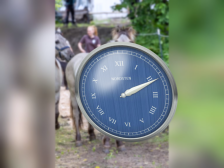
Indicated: **2:11**
